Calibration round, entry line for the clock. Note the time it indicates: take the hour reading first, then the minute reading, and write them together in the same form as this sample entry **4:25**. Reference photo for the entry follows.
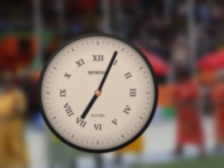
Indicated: **7:04**
